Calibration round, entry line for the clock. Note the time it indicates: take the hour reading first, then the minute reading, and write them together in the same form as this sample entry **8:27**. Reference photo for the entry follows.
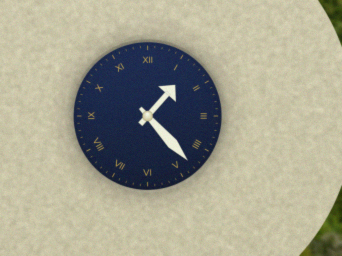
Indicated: **1:23**
